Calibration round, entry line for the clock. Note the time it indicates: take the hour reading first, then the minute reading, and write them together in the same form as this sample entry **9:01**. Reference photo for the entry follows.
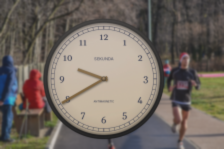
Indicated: **9:40**
